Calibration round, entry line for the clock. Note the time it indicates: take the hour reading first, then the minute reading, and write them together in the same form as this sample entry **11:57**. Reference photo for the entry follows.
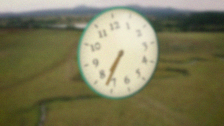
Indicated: **7:37**
